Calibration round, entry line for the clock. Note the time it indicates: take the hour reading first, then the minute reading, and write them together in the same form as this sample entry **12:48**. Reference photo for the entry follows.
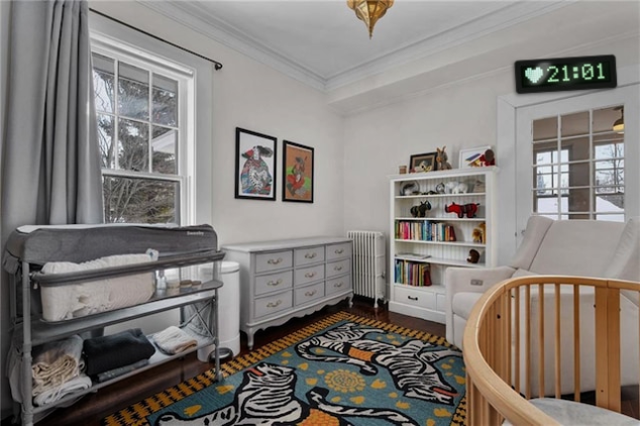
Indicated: **21:01**
